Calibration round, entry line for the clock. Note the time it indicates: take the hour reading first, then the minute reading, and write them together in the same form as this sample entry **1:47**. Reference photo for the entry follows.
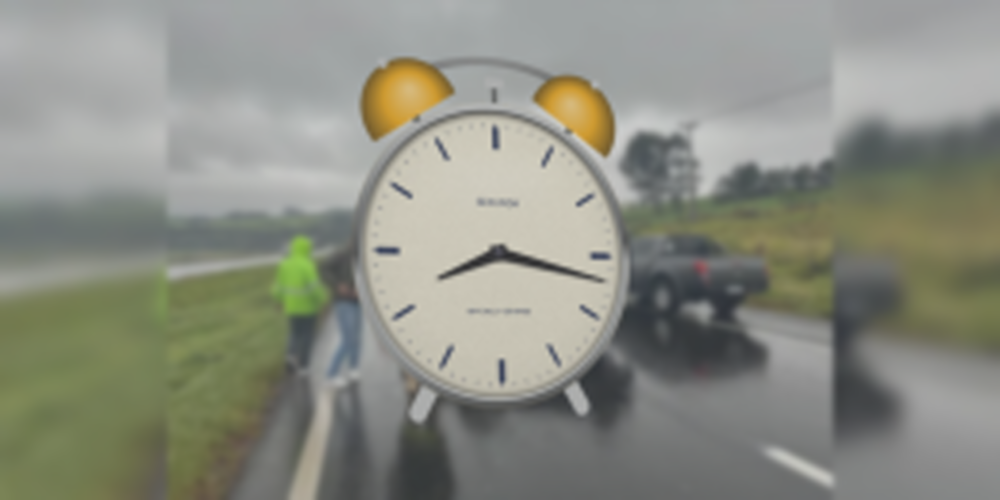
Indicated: **8:17**
